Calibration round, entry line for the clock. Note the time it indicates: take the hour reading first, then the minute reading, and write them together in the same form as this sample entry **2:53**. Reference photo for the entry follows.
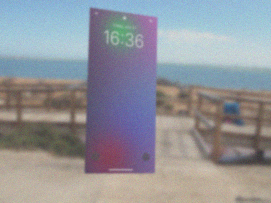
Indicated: **16:36**
